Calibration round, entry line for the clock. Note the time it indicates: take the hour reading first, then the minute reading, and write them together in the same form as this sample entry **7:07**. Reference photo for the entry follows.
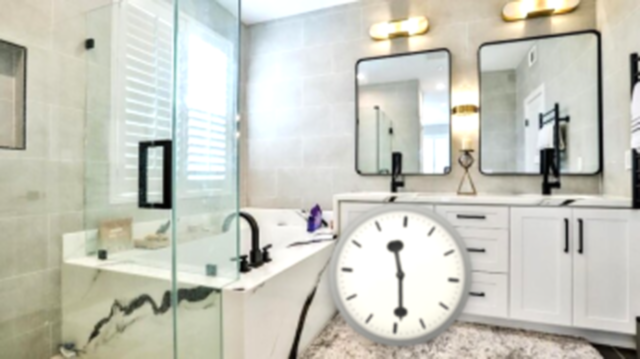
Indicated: **11:29**
